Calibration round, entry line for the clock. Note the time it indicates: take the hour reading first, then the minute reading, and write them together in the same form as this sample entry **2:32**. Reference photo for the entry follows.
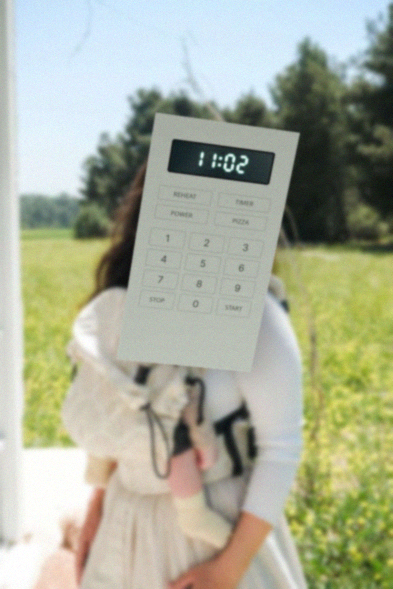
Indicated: **11:02**
